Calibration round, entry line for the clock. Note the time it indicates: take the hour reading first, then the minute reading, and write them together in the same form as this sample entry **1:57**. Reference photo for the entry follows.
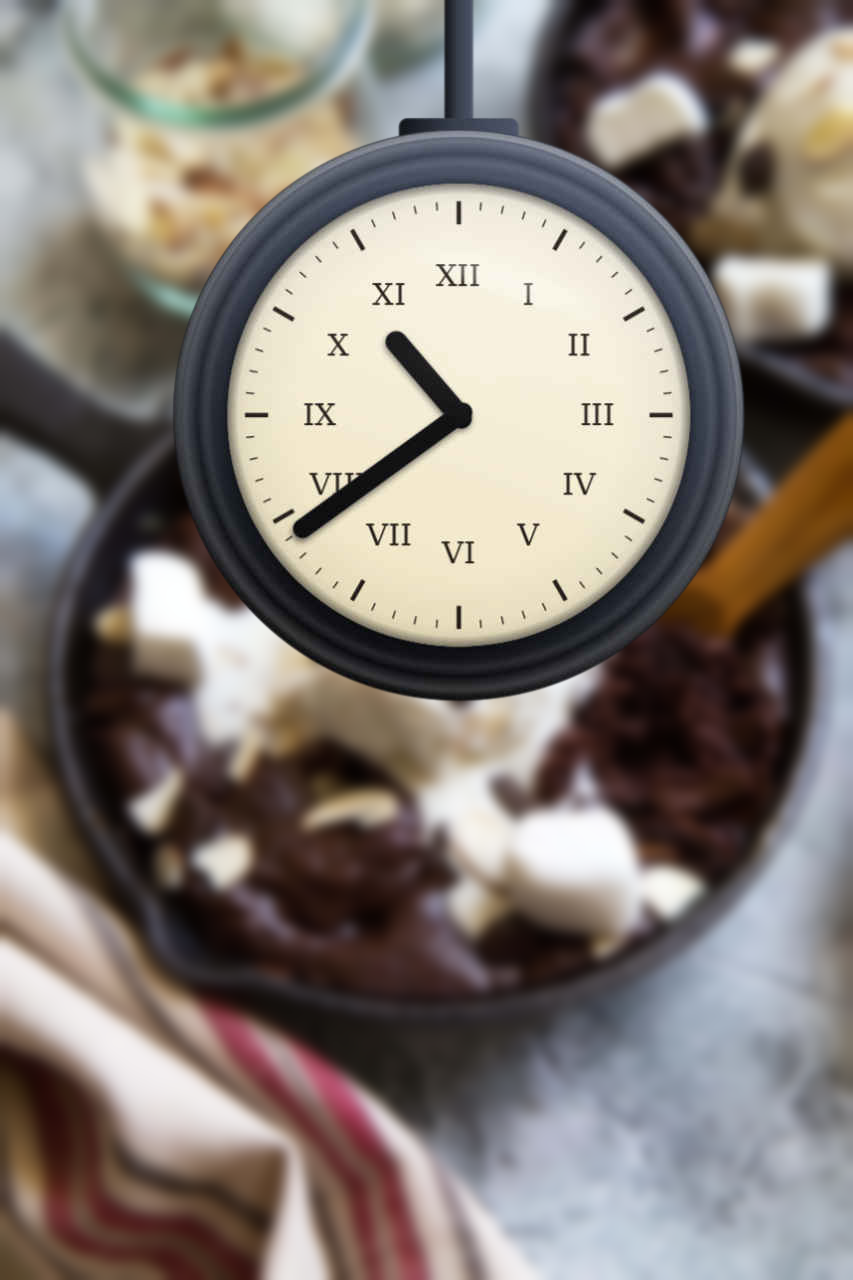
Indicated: **10:39**
